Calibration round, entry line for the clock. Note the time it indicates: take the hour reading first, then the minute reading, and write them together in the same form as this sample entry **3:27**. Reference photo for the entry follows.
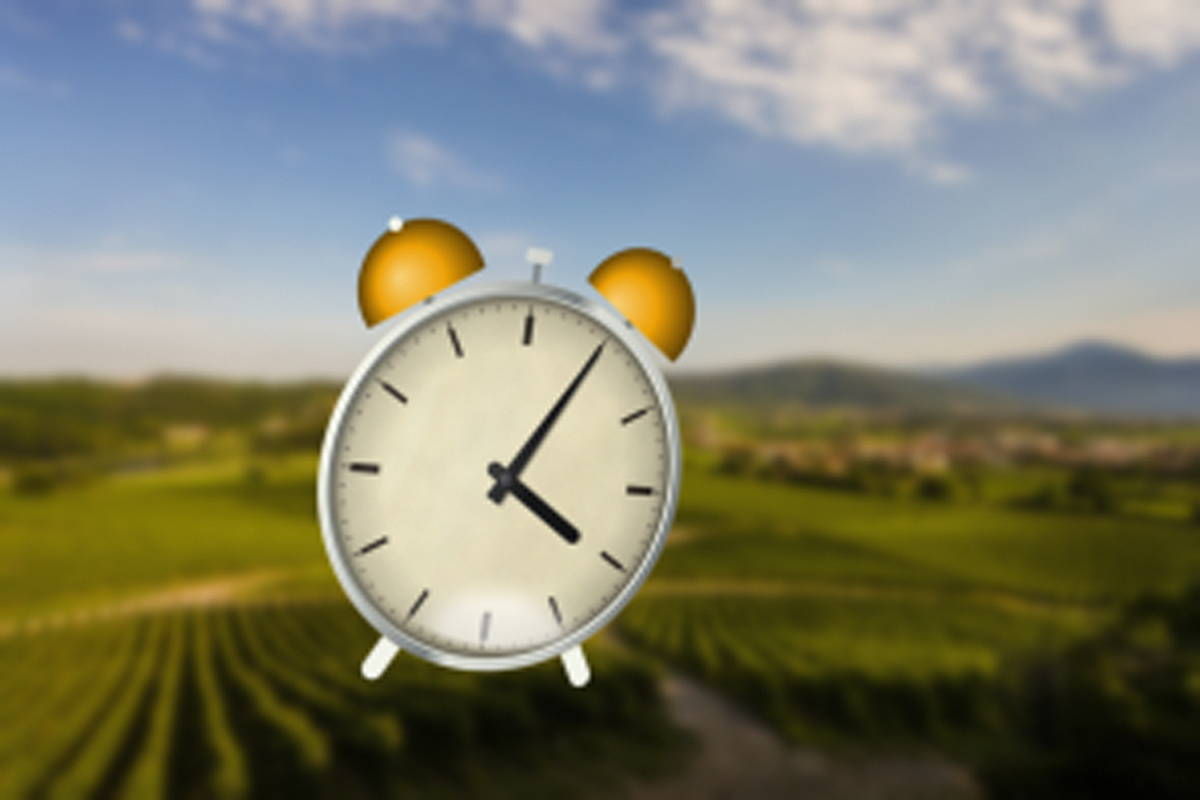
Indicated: **4:05**
